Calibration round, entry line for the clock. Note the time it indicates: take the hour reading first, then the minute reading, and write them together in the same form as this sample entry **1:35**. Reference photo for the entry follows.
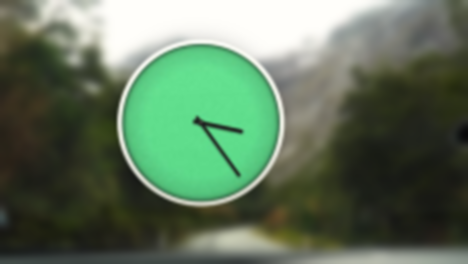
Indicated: **3:24**
